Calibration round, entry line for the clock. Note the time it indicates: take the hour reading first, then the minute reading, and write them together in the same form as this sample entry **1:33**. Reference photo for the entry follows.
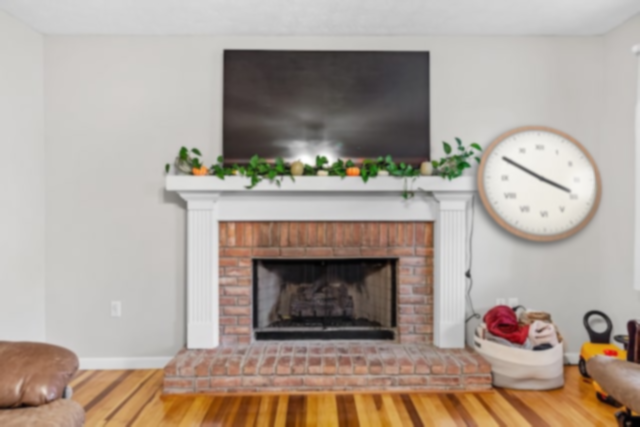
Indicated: **3:50**
